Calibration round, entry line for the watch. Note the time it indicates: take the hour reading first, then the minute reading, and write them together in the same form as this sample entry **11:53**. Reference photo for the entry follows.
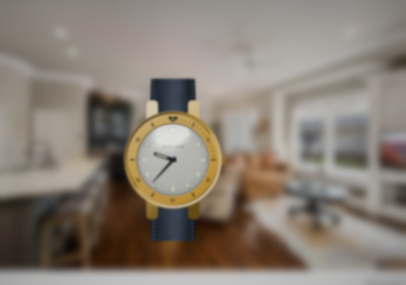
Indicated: **9:37**
